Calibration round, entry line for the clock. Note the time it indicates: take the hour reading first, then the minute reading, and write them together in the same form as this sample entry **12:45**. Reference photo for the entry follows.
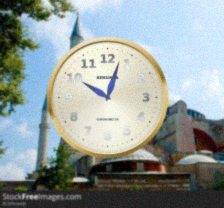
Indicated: **10:03**
